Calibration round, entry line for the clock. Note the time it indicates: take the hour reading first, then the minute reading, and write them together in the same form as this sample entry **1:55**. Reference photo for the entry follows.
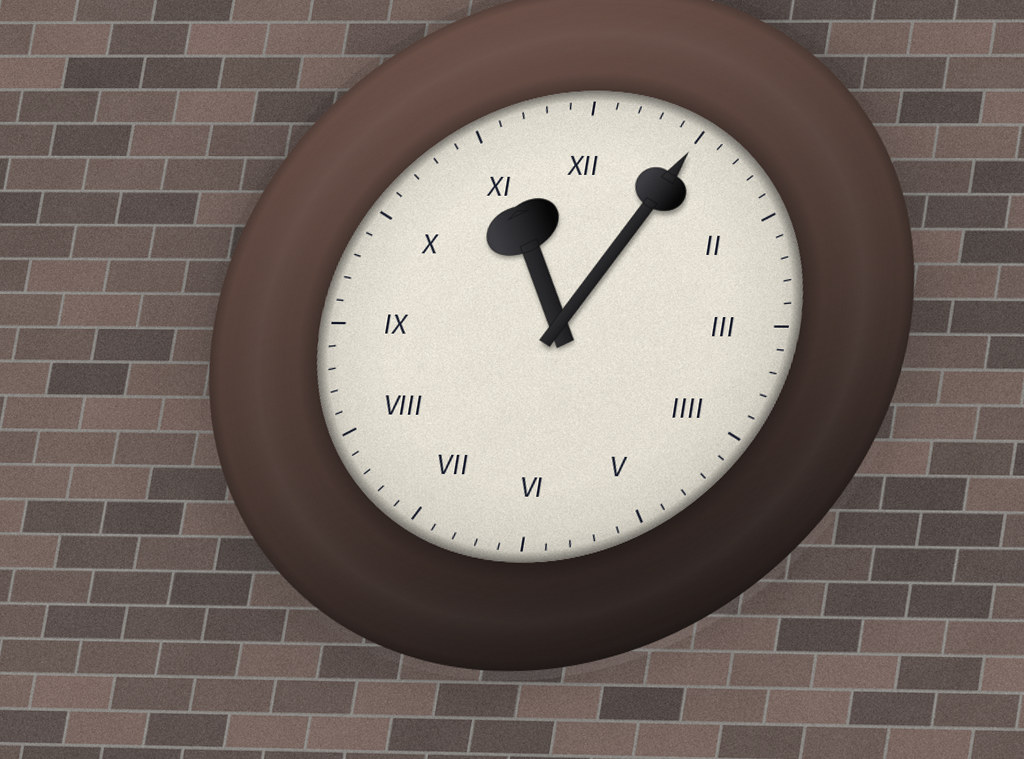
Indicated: **11:05**
